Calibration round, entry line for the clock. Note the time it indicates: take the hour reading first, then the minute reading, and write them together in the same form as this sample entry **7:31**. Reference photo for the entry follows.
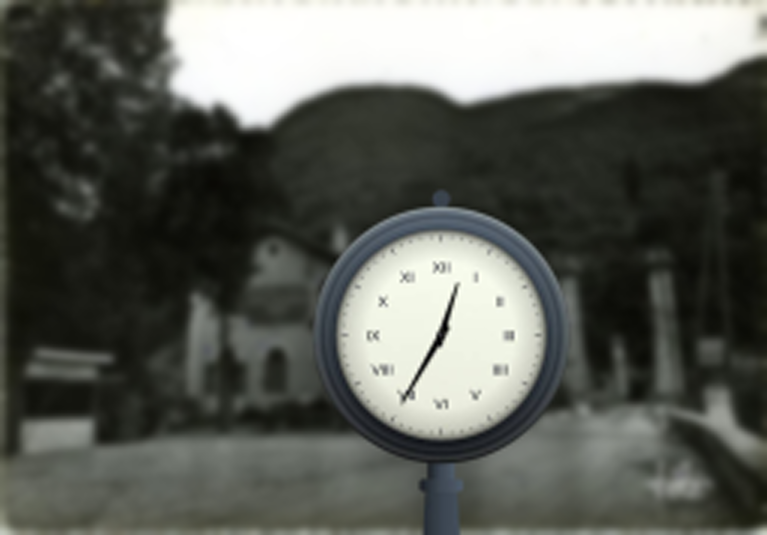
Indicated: **12:35**
